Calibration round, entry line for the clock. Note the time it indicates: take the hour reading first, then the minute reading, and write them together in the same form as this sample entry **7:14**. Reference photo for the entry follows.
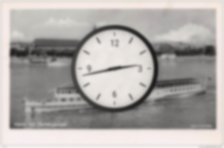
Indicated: **2:43**
